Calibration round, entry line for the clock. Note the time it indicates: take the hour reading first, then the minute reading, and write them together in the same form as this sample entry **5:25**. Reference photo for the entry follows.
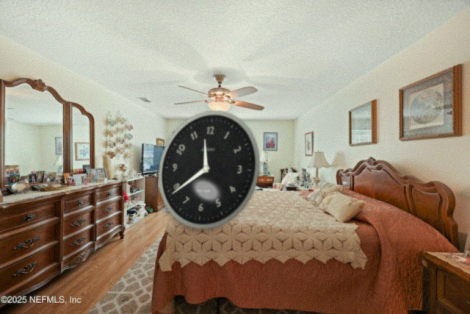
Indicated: **11:39**
